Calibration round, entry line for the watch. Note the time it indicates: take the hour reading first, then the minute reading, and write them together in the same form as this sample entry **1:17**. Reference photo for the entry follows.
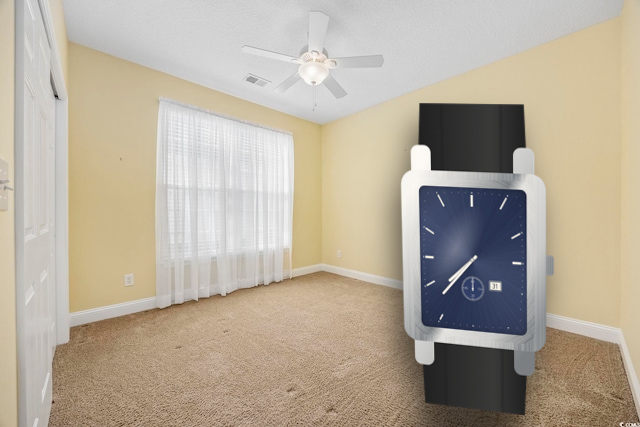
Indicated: **7:37**
